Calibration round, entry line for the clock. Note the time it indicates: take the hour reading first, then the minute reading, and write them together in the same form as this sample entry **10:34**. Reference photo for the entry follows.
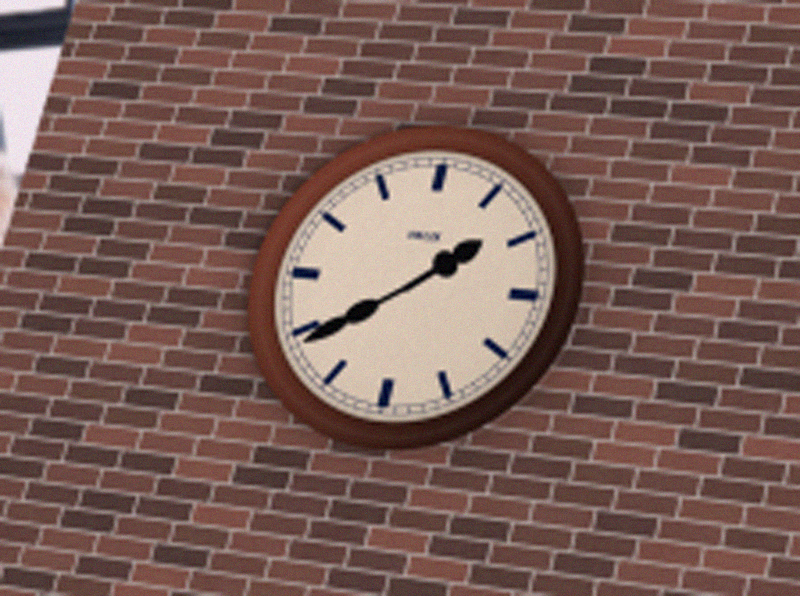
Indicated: **1:39**
